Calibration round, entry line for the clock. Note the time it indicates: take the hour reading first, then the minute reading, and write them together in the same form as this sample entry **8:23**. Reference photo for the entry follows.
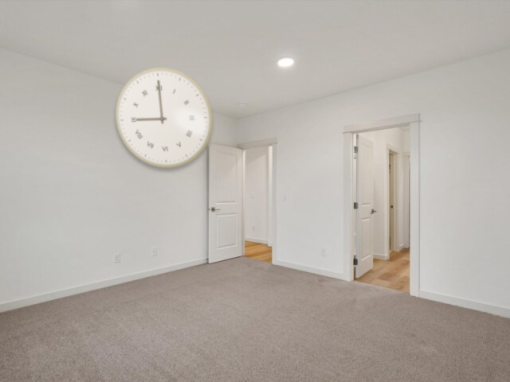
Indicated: **9:00**
